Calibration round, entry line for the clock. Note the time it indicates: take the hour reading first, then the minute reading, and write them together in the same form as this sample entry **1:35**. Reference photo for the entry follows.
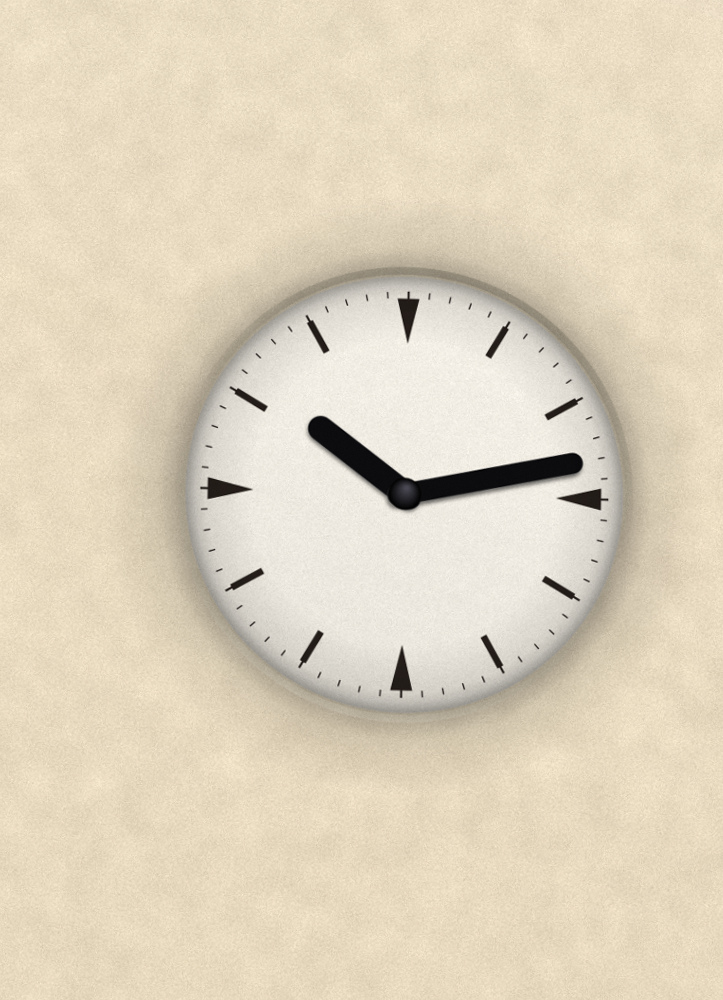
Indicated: **10:13**
